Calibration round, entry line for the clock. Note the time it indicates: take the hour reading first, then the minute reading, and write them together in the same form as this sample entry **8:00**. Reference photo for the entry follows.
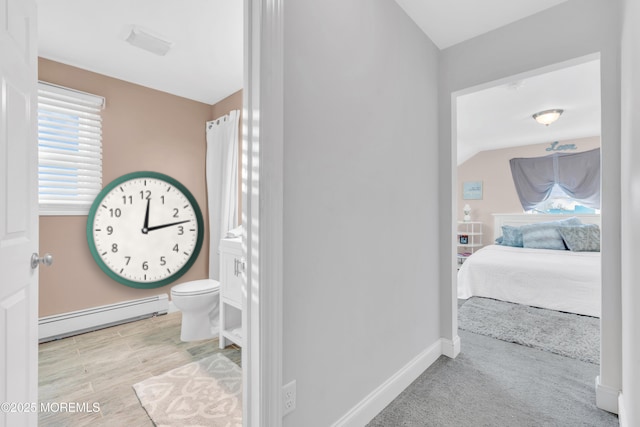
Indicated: **12:13**
